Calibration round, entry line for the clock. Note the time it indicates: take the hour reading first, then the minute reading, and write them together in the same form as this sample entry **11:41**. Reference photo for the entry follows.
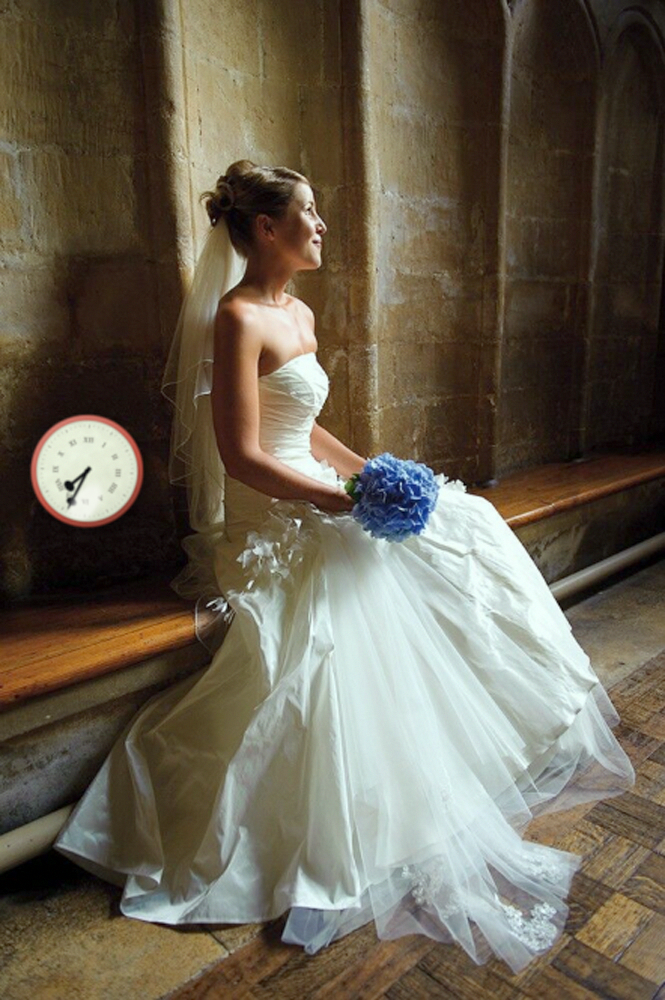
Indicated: **7:34**
